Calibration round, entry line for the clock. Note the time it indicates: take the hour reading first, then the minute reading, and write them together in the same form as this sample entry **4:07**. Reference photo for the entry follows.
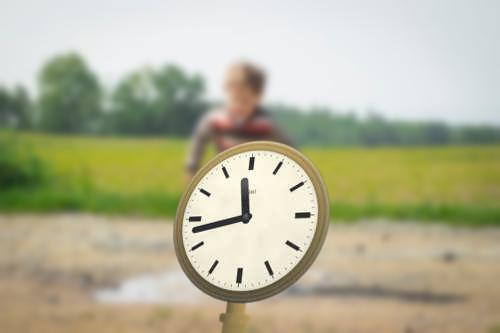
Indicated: **11:43**
